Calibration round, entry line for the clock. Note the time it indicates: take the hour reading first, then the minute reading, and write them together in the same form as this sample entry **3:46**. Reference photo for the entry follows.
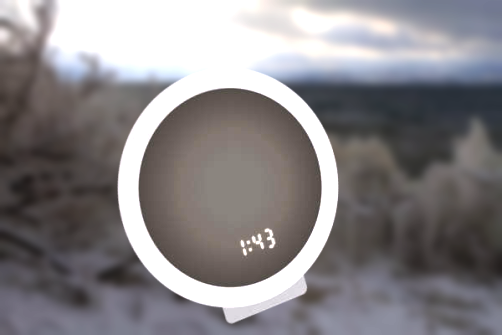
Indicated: **1:43**
